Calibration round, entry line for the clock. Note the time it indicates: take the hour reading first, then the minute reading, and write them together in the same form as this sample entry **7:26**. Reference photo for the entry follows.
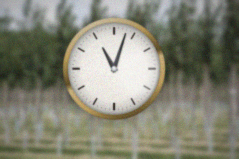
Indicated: **11:03**
